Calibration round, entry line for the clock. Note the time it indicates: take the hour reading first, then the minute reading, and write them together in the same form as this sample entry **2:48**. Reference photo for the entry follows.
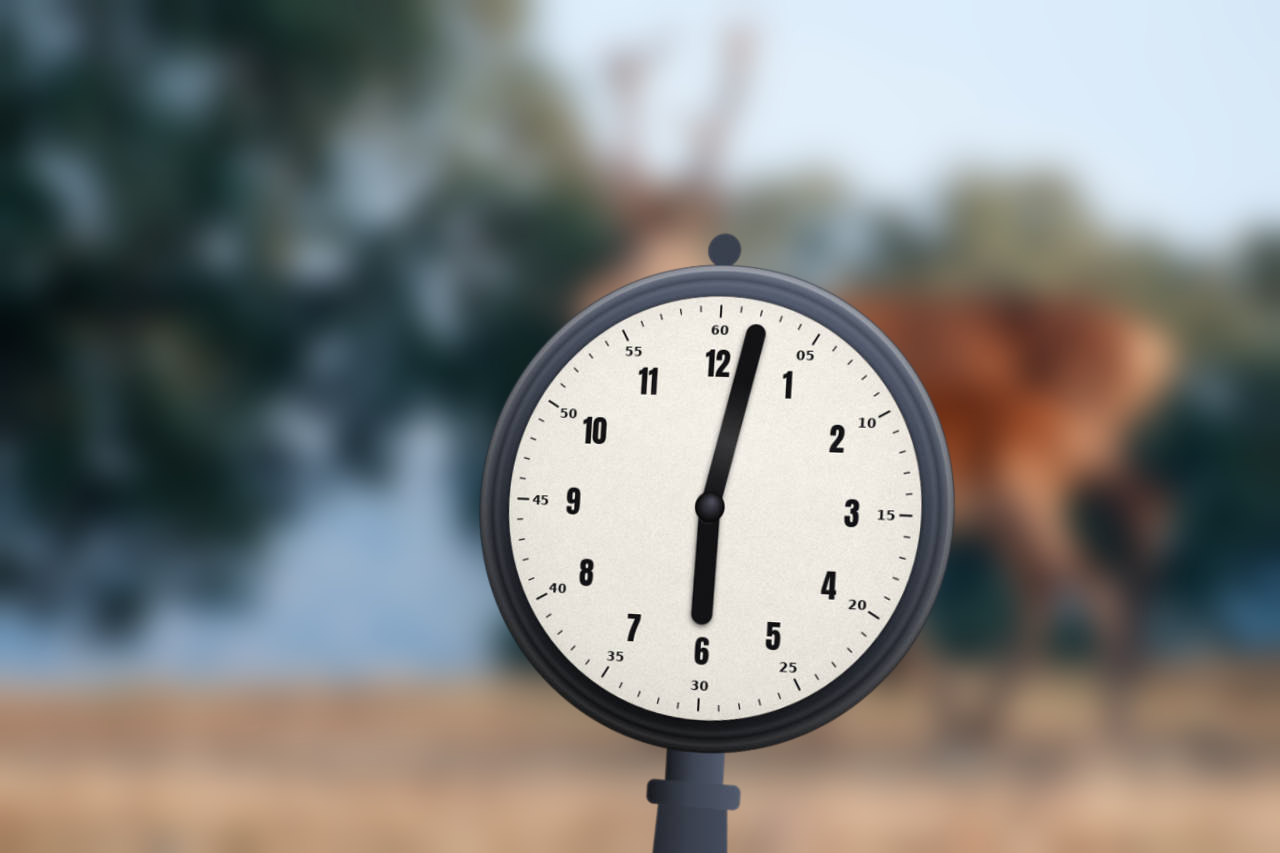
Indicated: **6:02**
